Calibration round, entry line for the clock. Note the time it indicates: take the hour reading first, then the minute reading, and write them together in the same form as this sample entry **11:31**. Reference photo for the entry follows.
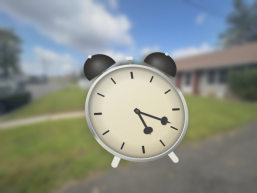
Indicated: **5:19**
